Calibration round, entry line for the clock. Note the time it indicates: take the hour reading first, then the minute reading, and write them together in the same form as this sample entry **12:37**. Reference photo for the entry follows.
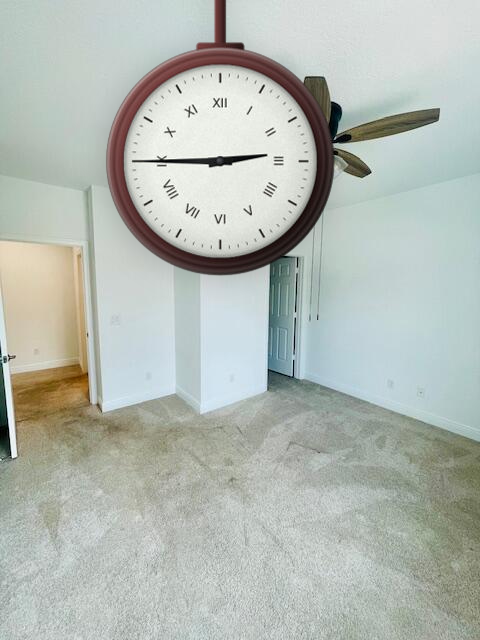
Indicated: **2:45**
